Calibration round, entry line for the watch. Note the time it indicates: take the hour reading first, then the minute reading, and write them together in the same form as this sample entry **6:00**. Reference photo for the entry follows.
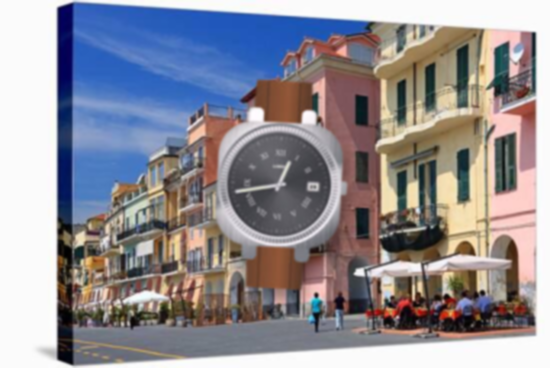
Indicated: **12:43**
